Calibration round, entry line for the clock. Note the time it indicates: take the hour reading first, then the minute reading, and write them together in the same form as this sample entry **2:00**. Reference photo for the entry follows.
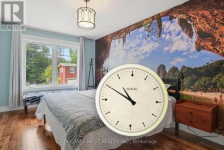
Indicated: **10:50**
